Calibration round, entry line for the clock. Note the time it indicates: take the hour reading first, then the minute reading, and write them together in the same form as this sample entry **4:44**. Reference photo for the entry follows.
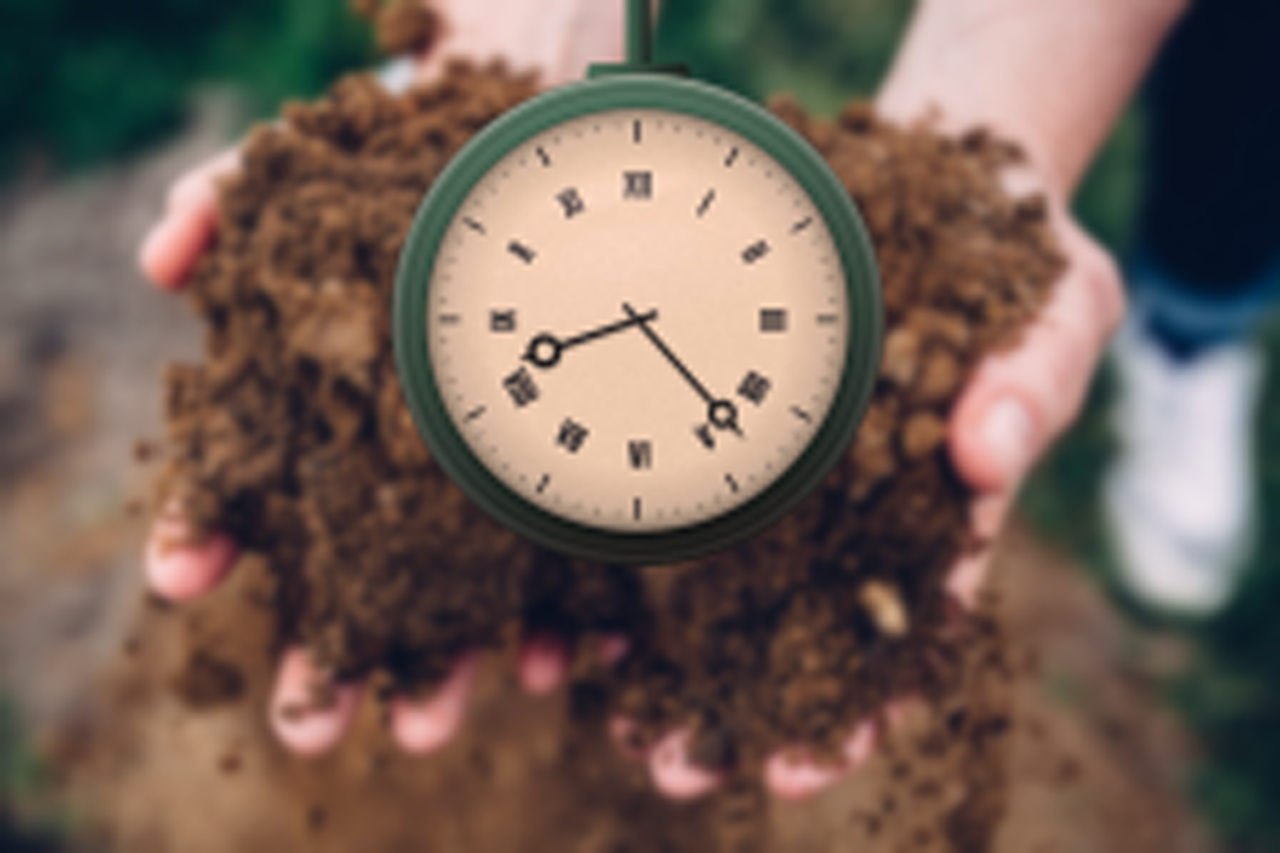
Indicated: **8:23**
